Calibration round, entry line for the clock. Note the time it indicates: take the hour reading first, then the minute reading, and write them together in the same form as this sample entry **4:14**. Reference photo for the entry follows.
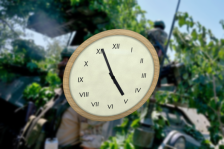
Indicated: **4:56**
